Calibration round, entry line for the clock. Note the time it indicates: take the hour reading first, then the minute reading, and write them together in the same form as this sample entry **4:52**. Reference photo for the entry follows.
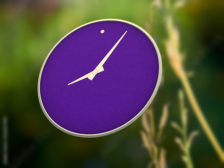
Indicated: **8:05**
